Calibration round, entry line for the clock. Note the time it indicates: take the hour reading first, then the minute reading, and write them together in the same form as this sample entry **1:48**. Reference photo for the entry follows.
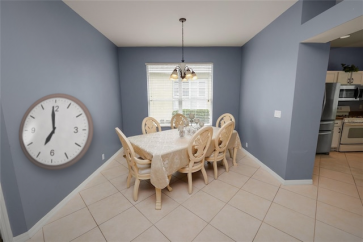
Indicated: **6:59**
